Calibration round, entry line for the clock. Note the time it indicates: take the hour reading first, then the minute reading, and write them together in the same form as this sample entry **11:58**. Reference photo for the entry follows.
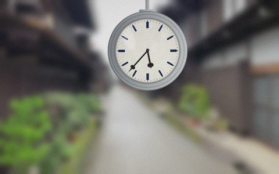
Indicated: **5:37**
